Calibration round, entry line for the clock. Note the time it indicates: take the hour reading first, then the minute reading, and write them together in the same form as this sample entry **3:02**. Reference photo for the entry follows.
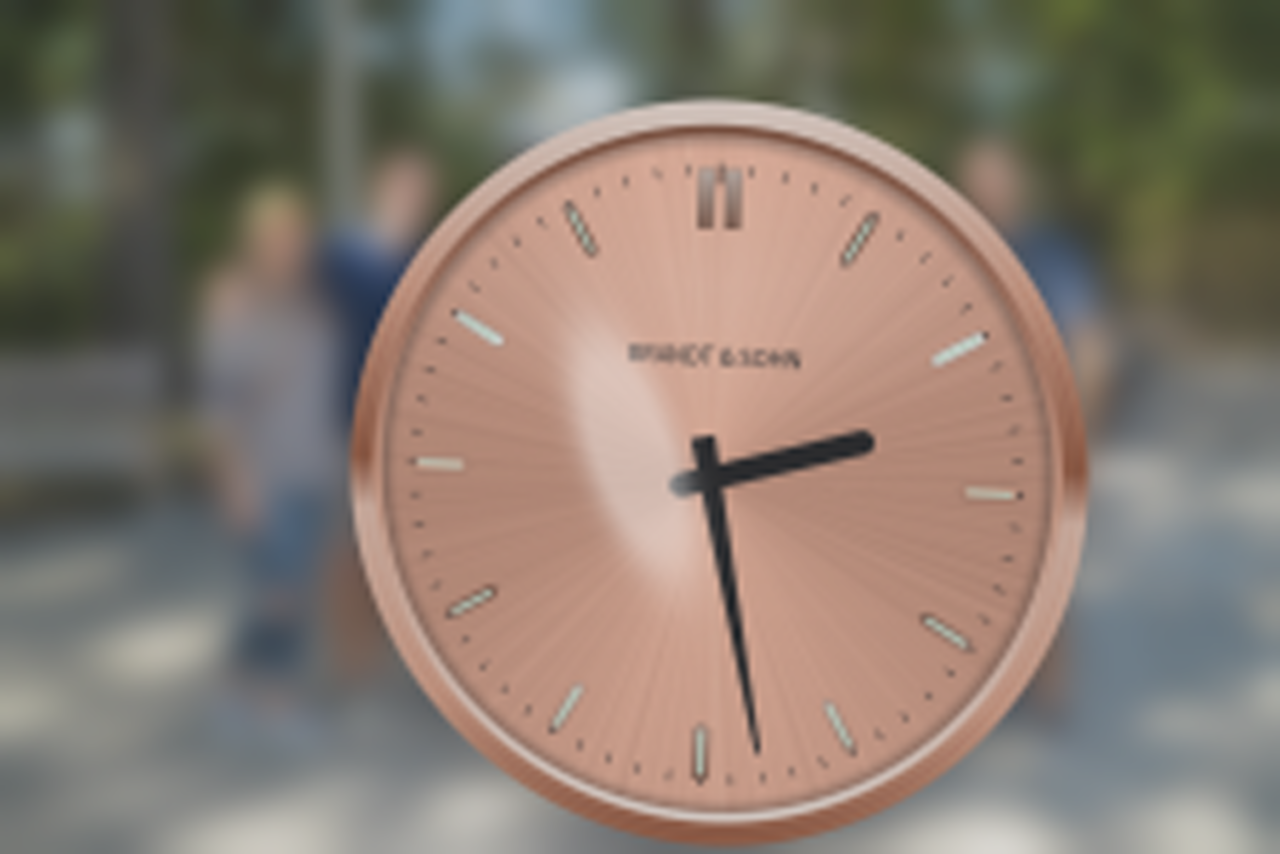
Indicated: **2:28**
